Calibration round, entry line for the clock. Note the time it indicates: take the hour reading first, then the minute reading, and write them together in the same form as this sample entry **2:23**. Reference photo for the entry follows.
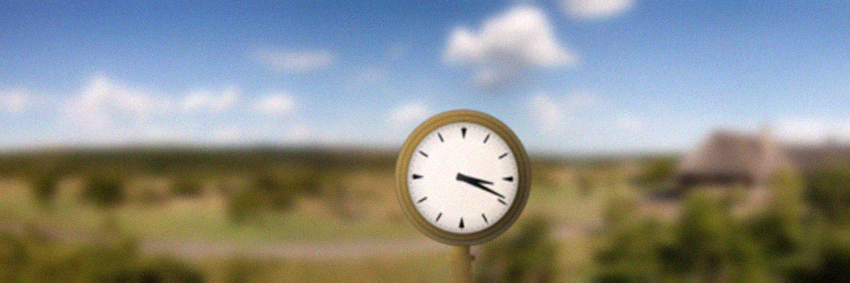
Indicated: **3:19**
